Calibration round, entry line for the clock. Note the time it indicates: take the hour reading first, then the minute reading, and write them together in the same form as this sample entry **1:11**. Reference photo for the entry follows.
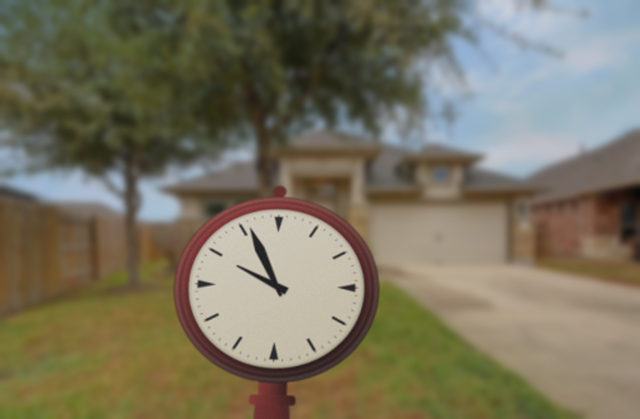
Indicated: **9:56**
